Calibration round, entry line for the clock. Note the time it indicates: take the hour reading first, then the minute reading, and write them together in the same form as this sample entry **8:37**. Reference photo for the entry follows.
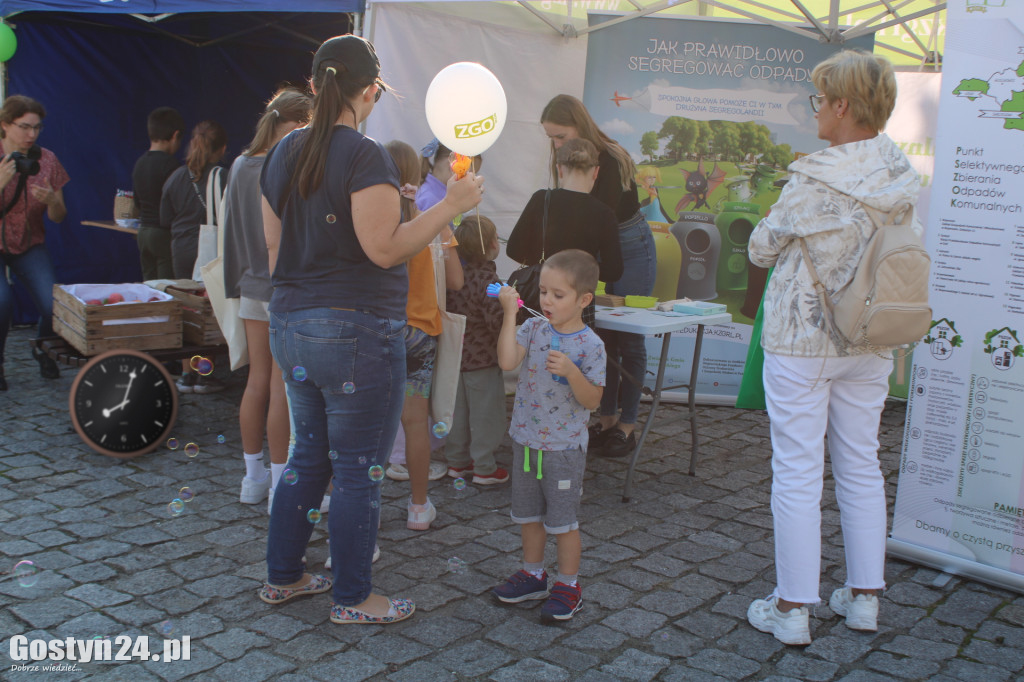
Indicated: **8:03**
